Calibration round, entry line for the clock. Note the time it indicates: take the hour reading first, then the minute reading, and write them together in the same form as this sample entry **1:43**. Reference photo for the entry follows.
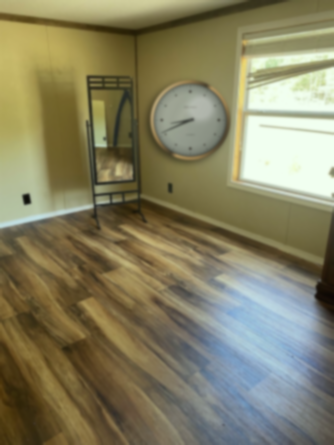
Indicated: **8:41**
